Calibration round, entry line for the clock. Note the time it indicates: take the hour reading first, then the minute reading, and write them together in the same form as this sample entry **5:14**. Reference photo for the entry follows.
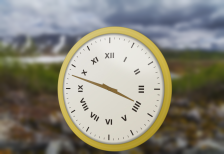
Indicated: **3:48**
